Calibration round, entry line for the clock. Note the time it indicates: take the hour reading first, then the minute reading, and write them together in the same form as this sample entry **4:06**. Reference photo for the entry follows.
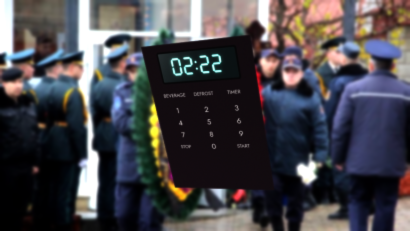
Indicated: **2:22**
